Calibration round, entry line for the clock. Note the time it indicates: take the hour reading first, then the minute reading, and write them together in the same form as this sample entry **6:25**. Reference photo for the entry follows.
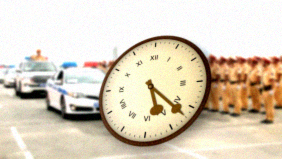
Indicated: **5:22**
